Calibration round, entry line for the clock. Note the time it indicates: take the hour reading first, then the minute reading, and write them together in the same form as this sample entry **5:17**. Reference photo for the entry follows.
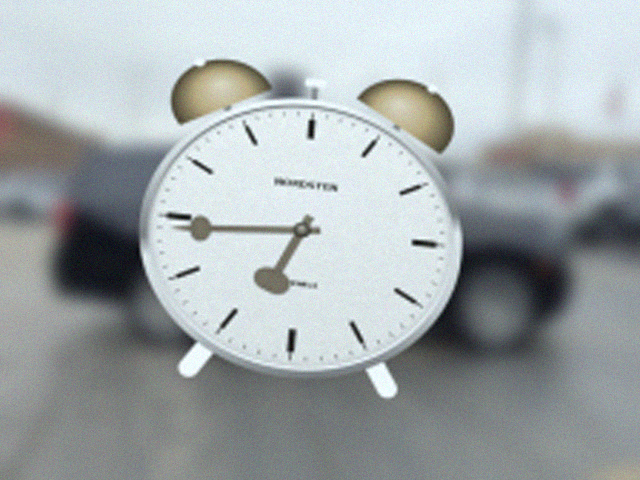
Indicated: **6:44**
